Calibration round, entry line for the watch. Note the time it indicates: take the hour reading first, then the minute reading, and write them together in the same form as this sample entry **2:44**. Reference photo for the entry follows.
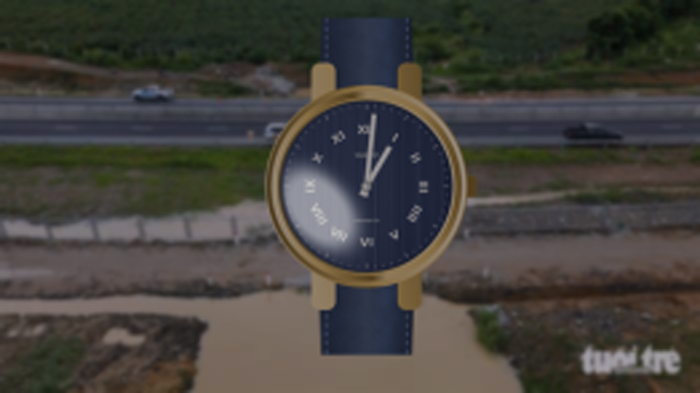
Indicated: **1:01**
